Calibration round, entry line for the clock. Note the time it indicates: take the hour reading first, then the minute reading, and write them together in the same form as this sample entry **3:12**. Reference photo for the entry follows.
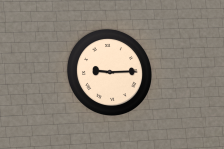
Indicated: **9:15**
